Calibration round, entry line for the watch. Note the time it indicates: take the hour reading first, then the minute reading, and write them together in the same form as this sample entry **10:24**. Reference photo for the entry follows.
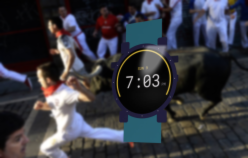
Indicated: **7:03**
